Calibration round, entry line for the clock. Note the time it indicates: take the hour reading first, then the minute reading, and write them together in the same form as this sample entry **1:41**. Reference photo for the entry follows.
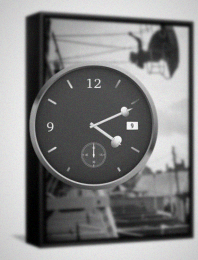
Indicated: **4:11**
